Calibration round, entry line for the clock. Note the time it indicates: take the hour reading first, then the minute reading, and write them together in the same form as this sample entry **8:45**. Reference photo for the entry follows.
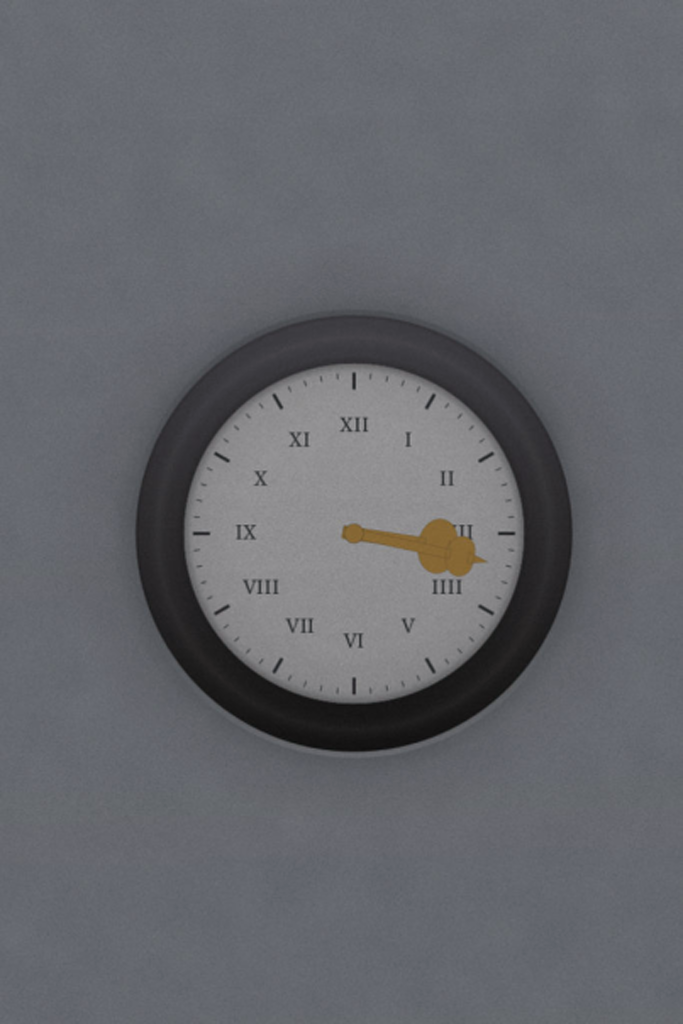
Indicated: **3:17**
